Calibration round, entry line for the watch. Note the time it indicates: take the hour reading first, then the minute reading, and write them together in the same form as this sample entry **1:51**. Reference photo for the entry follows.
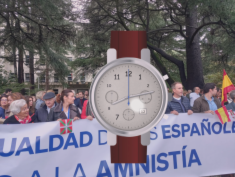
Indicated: **8:13**
